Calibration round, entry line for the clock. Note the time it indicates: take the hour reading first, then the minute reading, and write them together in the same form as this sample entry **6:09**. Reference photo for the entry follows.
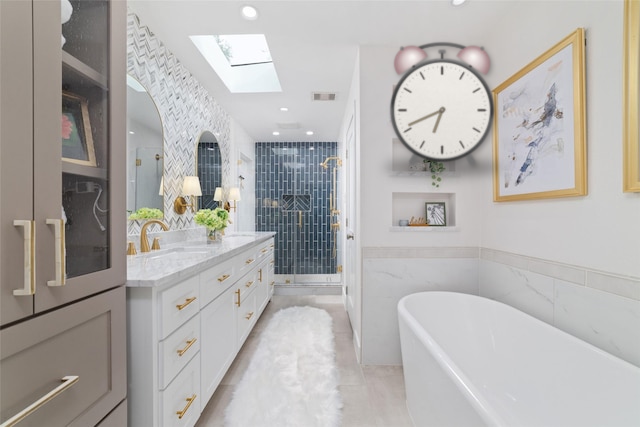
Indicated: **6:41**
